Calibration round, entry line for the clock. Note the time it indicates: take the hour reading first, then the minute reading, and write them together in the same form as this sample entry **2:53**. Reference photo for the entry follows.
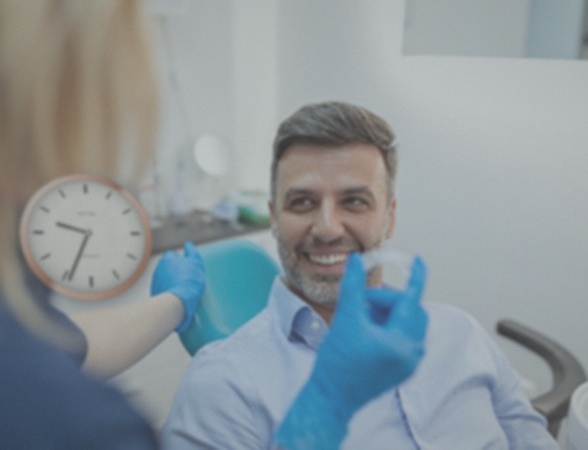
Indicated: **9:34**
